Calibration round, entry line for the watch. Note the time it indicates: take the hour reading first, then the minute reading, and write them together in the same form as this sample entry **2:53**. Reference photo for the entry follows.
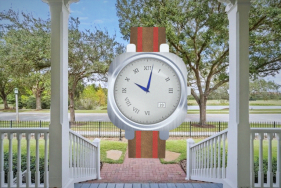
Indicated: **10:02**
